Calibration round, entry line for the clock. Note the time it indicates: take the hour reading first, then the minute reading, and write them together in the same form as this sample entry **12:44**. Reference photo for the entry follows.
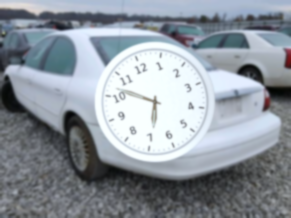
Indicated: **6:52**
